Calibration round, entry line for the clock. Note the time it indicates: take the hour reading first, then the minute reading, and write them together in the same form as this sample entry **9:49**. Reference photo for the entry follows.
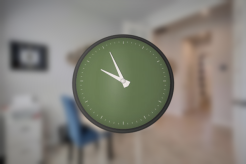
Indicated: **9:56**
